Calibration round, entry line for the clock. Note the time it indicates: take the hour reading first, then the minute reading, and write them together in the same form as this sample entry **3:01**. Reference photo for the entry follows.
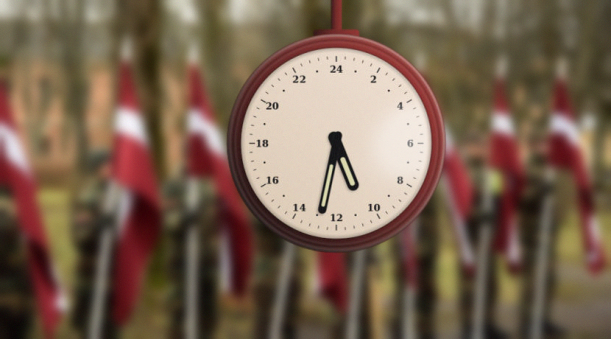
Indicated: **10:32**
